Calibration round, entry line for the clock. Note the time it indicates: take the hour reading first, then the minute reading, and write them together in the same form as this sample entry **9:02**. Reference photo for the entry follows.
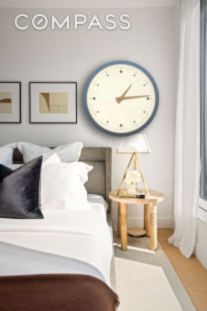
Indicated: **1:14**
